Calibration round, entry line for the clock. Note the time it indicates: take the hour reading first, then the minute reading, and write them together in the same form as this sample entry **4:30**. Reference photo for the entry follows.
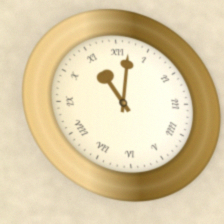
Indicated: **11:02**
